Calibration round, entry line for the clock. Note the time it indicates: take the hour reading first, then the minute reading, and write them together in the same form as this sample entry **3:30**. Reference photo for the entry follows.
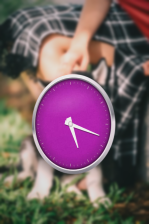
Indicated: **5:18**
